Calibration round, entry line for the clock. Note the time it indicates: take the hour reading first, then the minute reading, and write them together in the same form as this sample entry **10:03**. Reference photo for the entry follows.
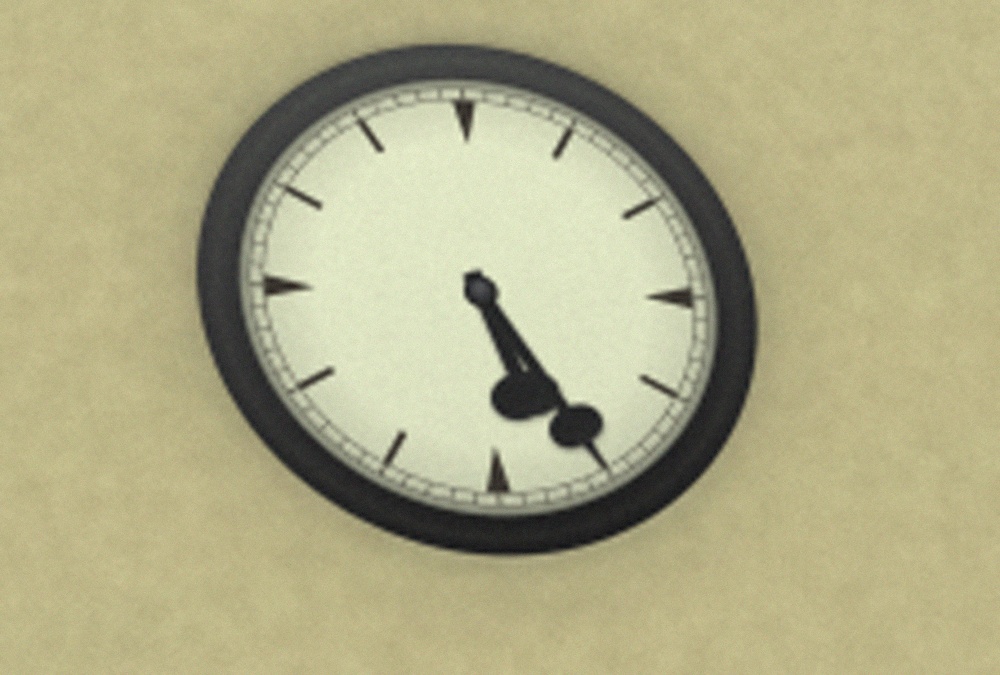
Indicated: **5:25**
